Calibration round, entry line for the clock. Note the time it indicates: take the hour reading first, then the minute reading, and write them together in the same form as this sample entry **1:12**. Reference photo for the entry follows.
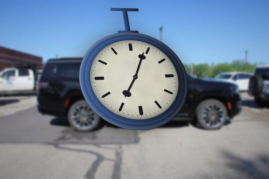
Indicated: **7:04**
